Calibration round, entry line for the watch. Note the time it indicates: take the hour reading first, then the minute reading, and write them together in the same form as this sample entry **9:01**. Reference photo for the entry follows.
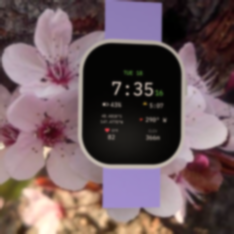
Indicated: **7:35**
